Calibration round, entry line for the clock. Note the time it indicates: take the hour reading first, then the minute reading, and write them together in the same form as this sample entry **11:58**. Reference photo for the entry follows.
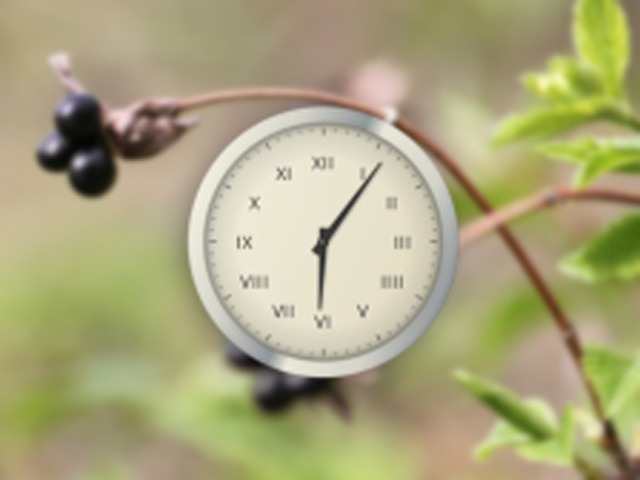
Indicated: **6:06**
